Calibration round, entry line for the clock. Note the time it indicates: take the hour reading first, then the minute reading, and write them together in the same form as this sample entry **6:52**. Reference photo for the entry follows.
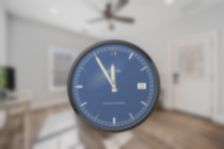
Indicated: **11:55**
